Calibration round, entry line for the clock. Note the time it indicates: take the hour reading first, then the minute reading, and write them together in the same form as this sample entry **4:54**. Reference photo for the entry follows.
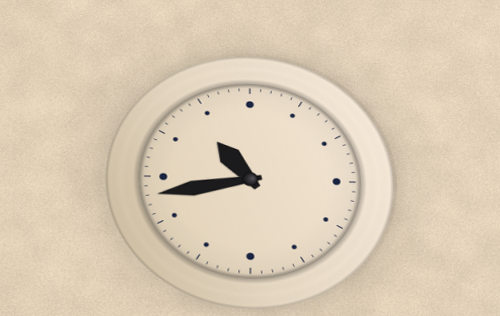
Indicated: **10:43**
